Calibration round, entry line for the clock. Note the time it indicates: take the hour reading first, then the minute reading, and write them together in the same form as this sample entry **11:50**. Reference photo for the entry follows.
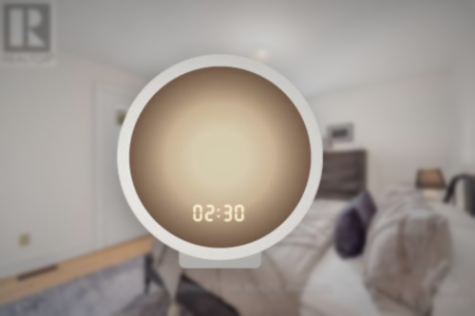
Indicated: **2:30**
